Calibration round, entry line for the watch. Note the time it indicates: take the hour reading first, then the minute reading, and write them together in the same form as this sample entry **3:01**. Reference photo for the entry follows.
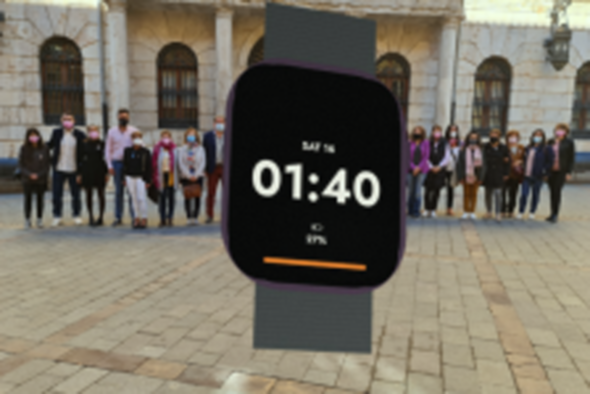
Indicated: **1:40**
